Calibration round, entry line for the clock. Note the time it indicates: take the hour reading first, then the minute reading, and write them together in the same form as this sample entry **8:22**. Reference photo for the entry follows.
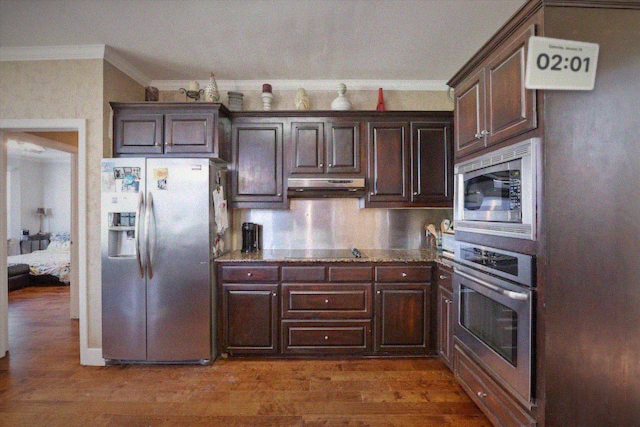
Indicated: **2:01**
